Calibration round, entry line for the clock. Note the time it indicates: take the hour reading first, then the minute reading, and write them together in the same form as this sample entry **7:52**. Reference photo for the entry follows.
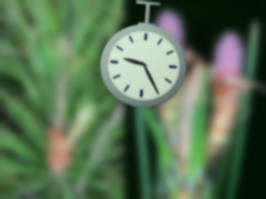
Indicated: **9:25**
